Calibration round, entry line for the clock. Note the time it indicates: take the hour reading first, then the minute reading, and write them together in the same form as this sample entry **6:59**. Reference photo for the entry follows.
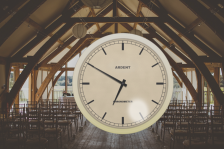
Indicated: **6:50**
